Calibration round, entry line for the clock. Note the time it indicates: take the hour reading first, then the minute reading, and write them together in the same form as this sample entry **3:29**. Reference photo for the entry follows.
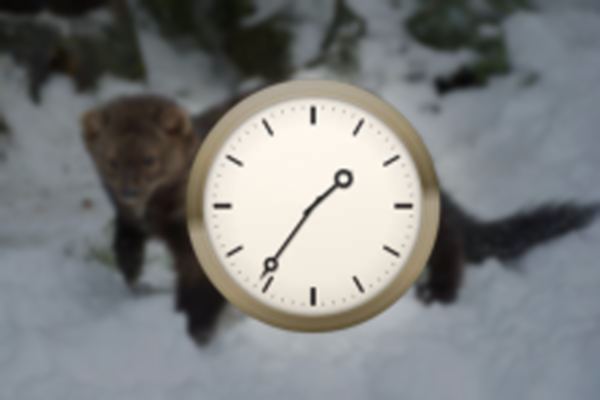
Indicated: **1:36**
